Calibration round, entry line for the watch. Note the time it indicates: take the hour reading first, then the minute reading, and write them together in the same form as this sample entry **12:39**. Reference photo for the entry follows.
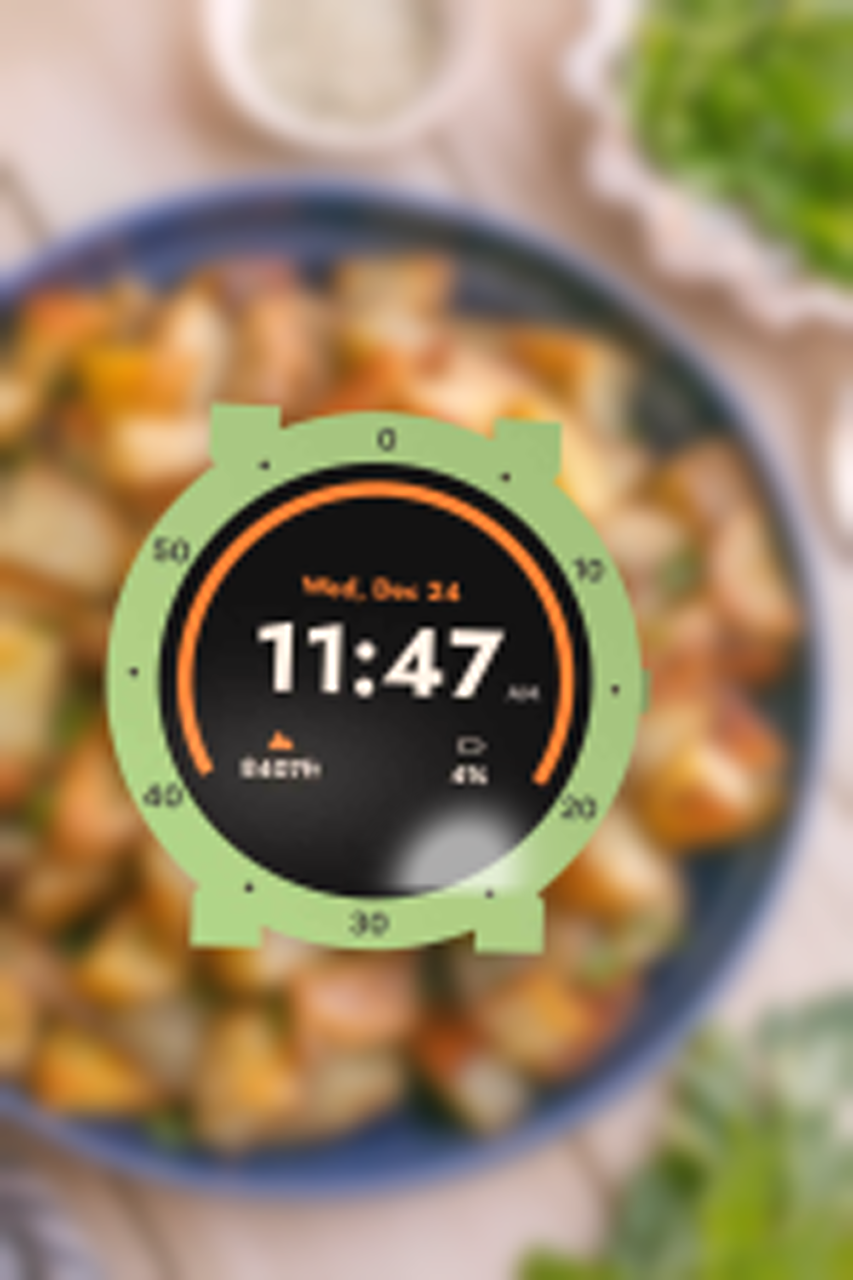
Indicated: **11:47**
